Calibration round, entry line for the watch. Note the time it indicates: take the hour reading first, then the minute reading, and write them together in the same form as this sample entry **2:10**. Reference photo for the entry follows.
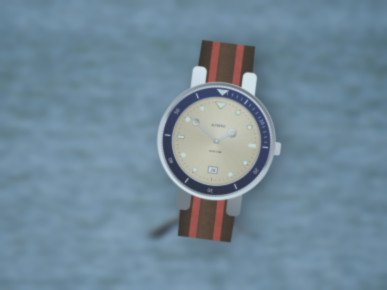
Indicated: **1:51**
